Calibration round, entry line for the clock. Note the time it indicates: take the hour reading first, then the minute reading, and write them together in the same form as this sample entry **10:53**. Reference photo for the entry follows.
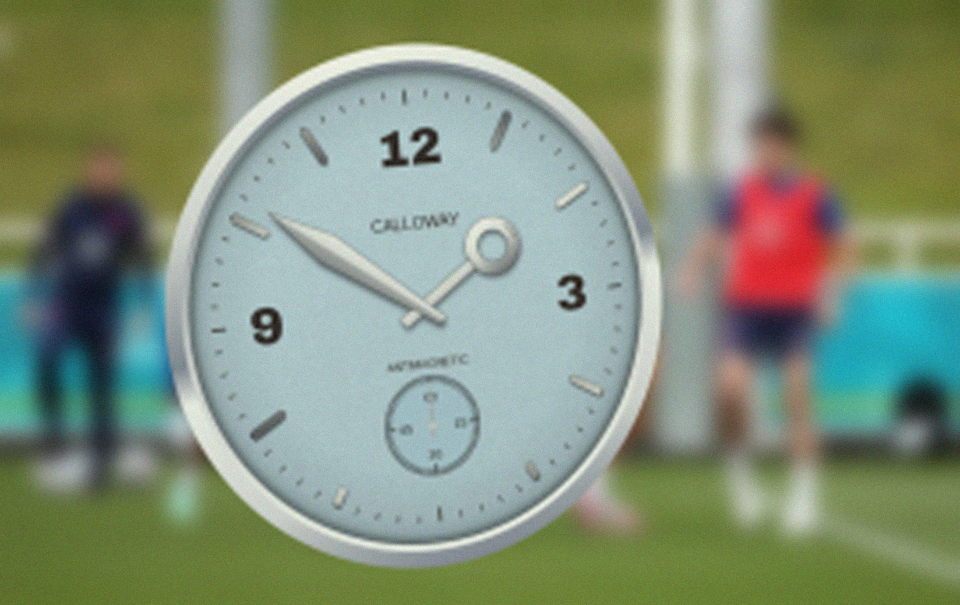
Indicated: **1:51**
